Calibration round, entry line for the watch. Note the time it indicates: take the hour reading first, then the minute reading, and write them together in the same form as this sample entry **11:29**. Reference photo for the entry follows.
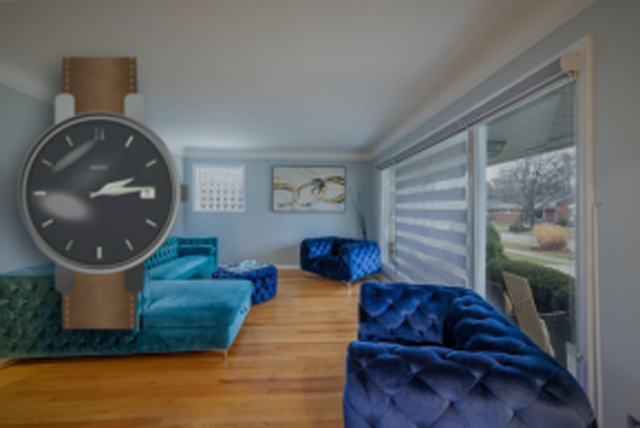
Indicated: **2:14**
